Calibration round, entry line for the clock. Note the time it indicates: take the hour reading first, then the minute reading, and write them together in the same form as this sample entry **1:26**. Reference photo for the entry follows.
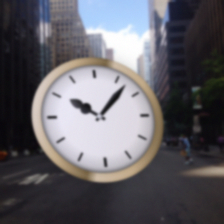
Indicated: **10:07**
